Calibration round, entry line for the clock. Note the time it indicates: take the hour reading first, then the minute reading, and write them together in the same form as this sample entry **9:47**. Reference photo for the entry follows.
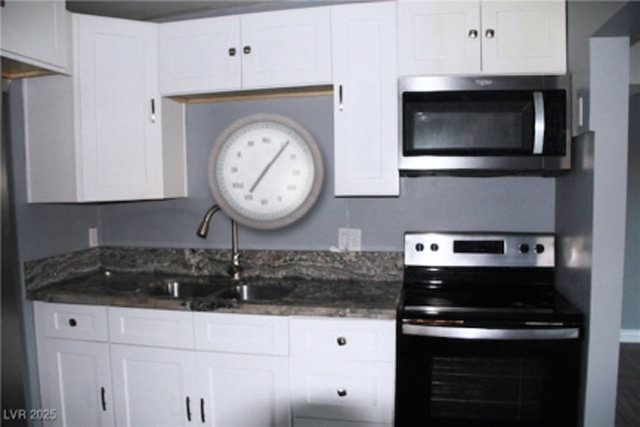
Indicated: **7:06**
